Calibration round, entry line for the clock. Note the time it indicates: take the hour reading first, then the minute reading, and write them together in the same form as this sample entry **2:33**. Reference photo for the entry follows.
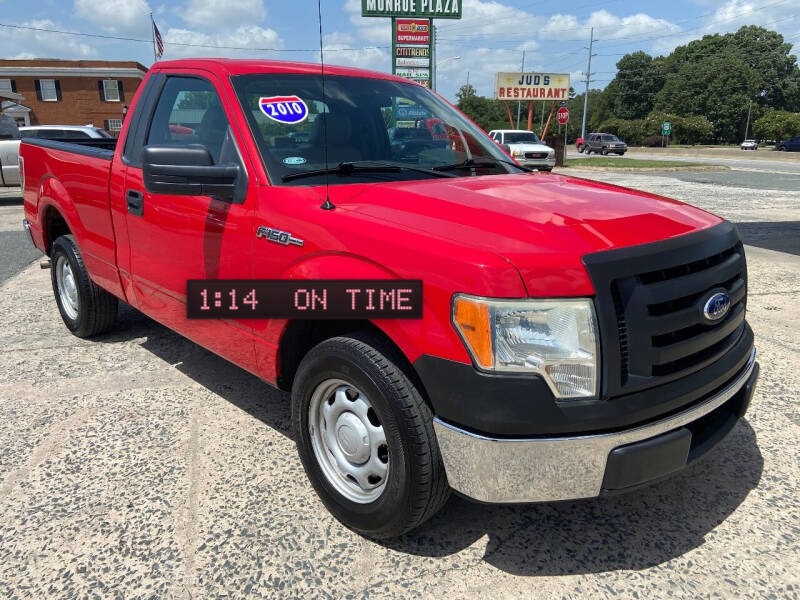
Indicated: **1:14**
